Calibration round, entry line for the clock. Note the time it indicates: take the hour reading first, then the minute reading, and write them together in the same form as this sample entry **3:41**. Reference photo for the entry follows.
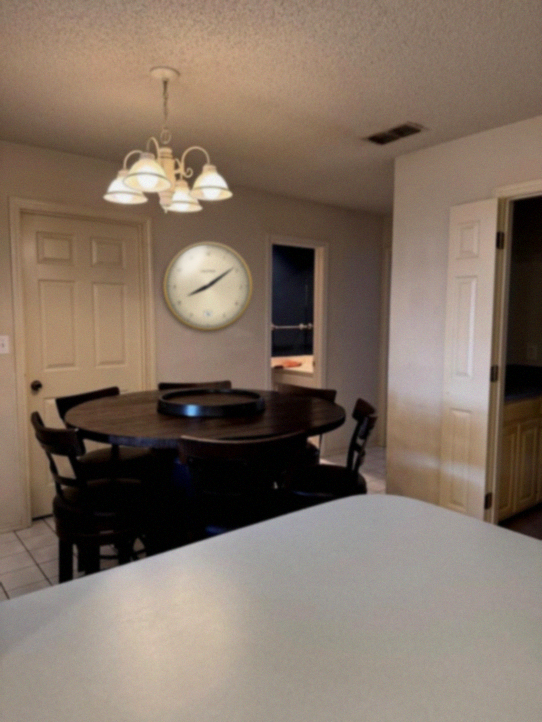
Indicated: **8:09**
